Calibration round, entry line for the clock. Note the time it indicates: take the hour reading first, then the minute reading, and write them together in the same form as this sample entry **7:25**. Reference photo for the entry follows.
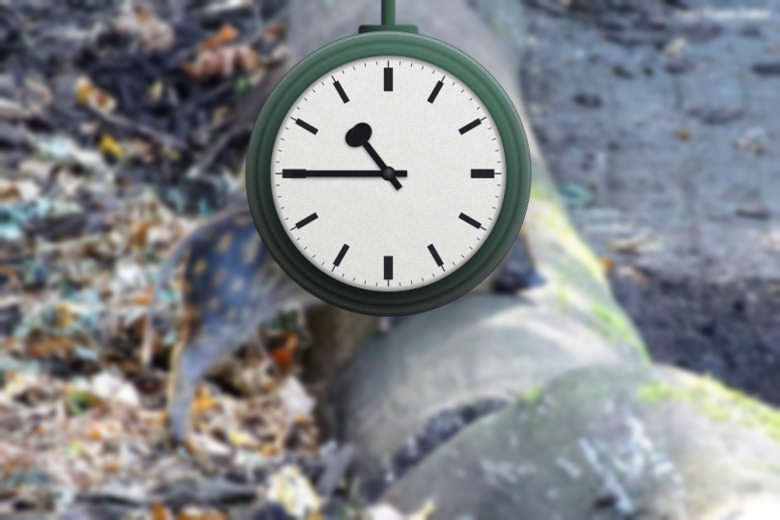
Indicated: **10:45**
